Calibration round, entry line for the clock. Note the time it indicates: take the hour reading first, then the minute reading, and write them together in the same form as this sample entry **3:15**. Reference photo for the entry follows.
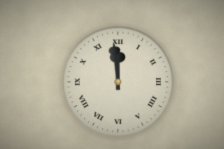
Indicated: **11:59**
